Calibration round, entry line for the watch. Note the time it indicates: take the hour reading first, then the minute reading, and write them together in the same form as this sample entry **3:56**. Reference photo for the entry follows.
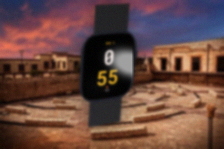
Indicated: **0:55**
